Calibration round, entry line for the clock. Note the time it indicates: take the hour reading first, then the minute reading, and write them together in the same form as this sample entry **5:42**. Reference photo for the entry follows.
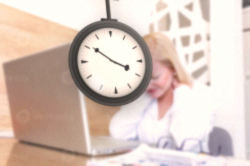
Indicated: **3:51**
